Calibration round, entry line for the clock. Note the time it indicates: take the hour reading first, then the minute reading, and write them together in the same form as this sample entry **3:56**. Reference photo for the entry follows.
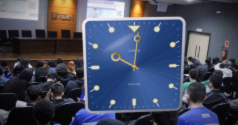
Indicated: **10:01**
